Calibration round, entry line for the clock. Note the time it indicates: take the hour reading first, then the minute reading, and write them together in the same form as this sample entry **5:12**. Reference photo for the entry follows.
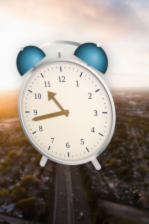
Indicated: **10:43**
